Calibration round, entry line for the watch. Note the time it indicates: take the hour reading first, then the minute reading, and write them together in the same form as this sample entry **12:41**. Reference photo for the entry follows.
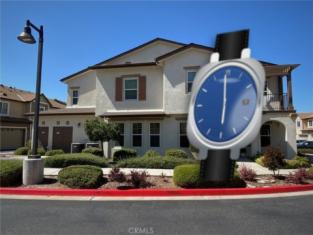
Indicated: **5:59**
